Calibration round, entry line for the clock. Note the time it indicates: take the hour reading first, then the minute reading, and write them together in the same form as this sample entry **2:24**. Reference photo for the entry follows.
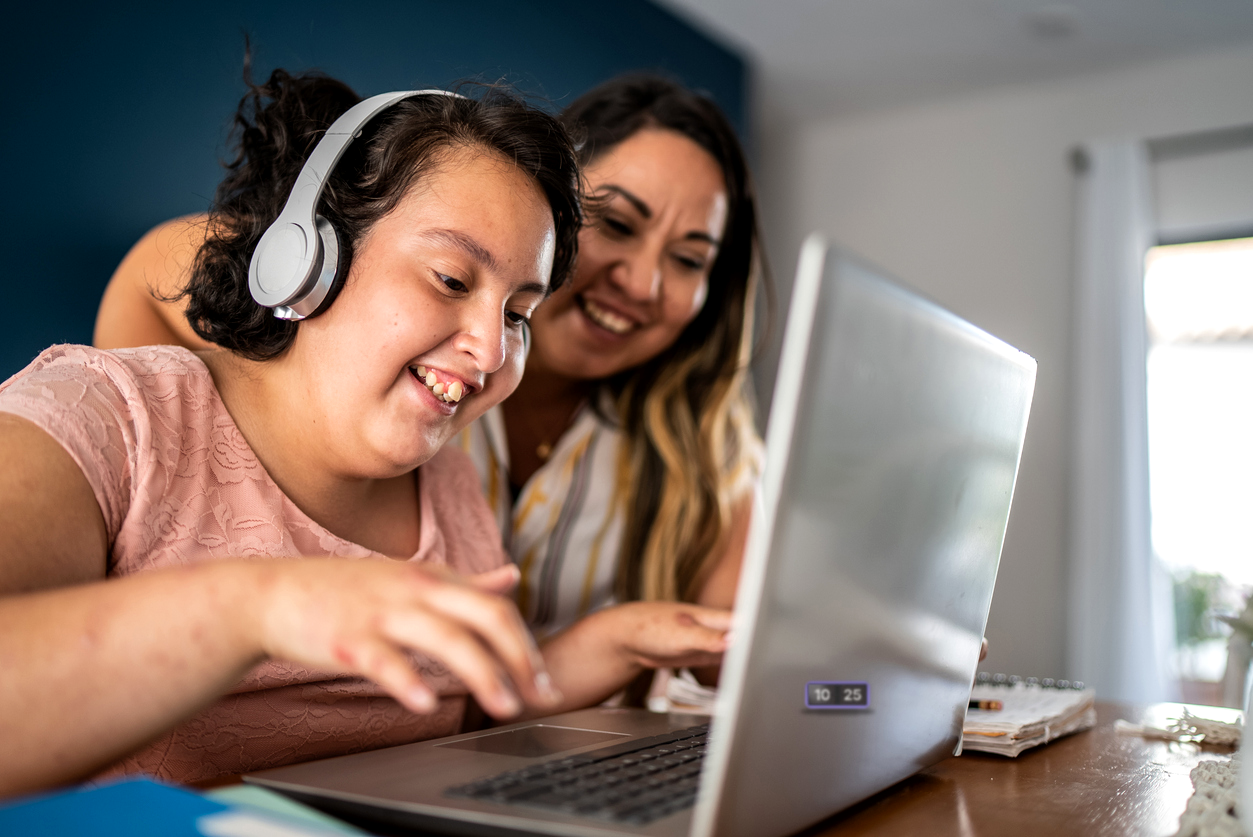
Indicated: **10:25**
